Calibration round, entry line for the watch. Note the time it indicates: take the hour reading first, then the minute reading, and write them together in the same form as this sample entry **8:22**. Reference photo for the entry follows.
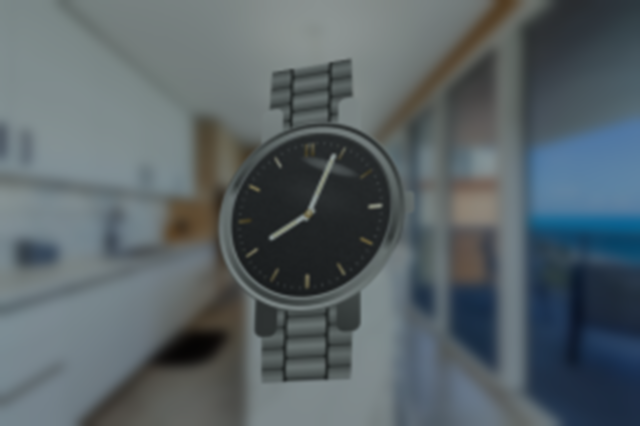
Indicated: **8:04**
